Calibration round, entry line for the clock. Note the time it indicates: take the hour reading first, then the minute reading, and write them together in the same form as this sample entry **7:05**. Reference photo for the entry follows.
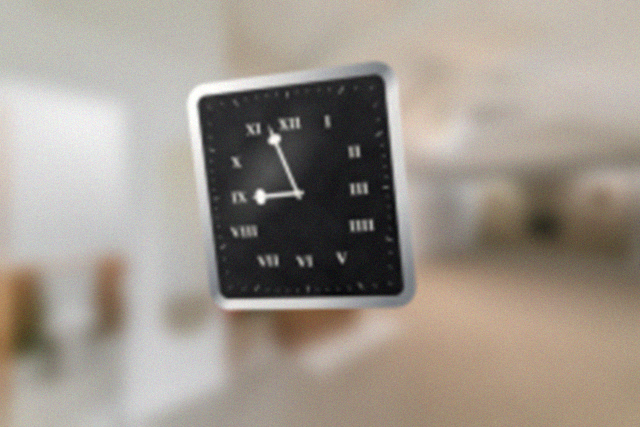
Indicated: **8:57**
